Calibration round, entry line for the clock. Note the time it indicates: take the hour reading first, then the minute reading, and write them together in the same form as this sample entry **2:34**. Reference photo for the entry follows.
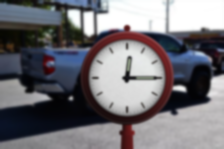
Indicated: **12:15**
